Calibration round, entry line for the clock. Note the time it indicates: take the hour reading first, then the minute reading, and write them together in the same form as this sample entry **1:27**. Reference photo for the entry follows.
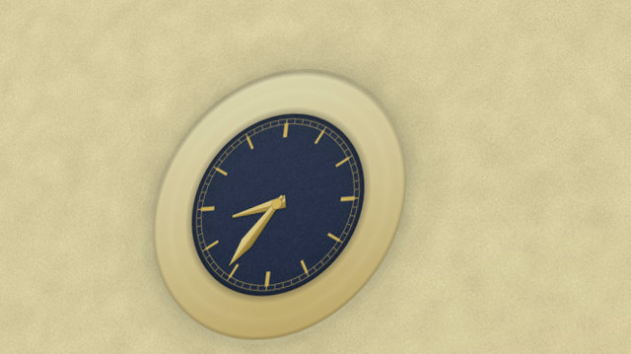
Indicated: **8:36**
